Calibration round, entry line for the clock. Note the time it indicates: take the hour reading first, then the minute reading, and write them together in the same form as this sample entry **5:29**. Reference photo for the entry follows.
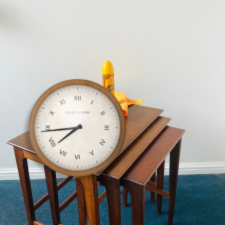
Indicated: **7:44**
